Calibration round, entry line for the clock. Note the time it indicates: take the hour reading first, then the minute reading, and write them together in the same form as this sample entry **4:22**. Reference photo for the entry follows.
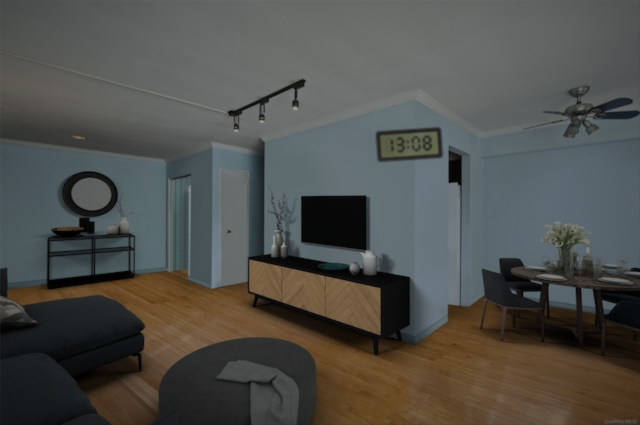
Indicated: **13:08**
